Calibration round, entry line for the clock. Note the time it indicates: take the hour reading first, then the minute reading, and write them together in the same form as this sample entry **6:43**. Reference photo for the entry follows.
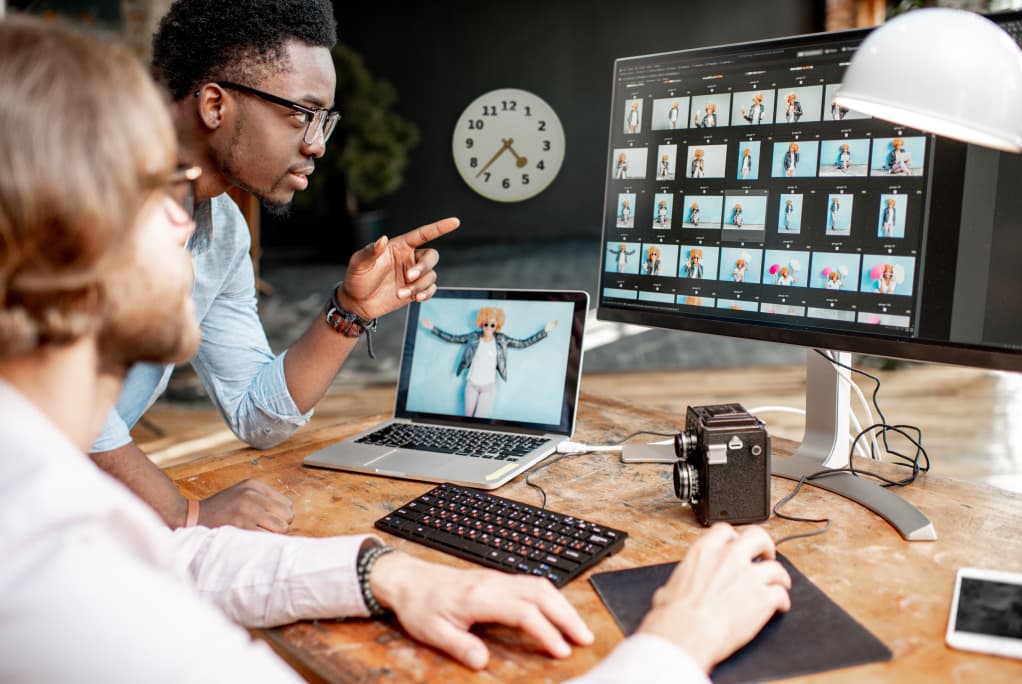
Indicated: **4:37**
